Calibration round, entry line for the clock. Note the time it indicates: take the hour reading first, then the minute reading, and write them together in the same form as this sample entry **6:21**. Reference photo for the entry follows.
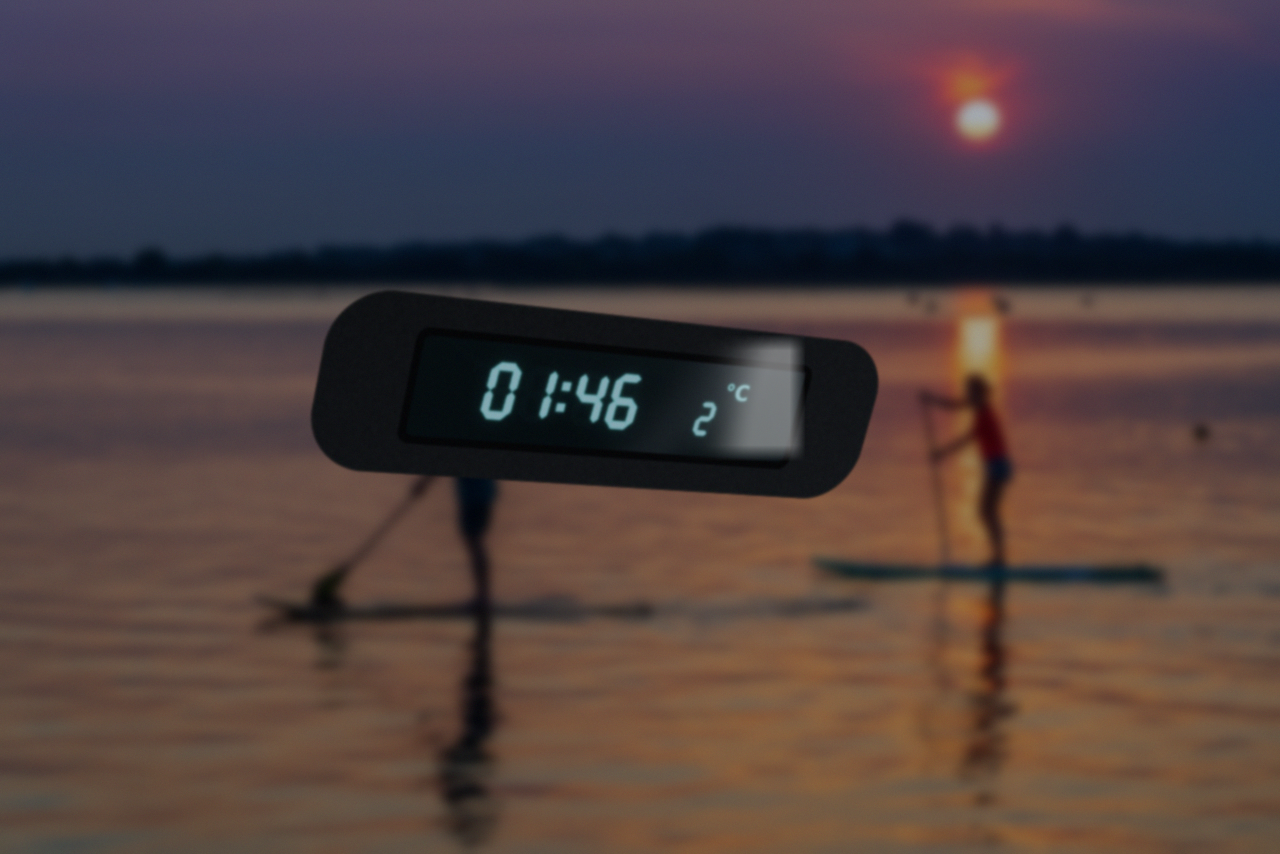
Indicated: **1:46**
